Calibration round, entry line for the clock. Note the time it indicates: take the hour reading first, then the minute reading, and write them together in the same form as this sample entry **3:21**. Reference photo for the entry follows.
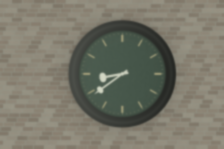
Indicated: **8:39**
